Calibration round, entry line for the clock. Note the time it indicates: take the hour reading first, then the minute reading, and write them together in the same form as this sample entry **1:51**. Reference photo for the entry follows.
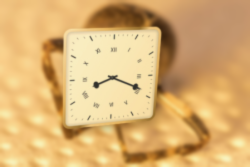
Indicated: **8:19**
